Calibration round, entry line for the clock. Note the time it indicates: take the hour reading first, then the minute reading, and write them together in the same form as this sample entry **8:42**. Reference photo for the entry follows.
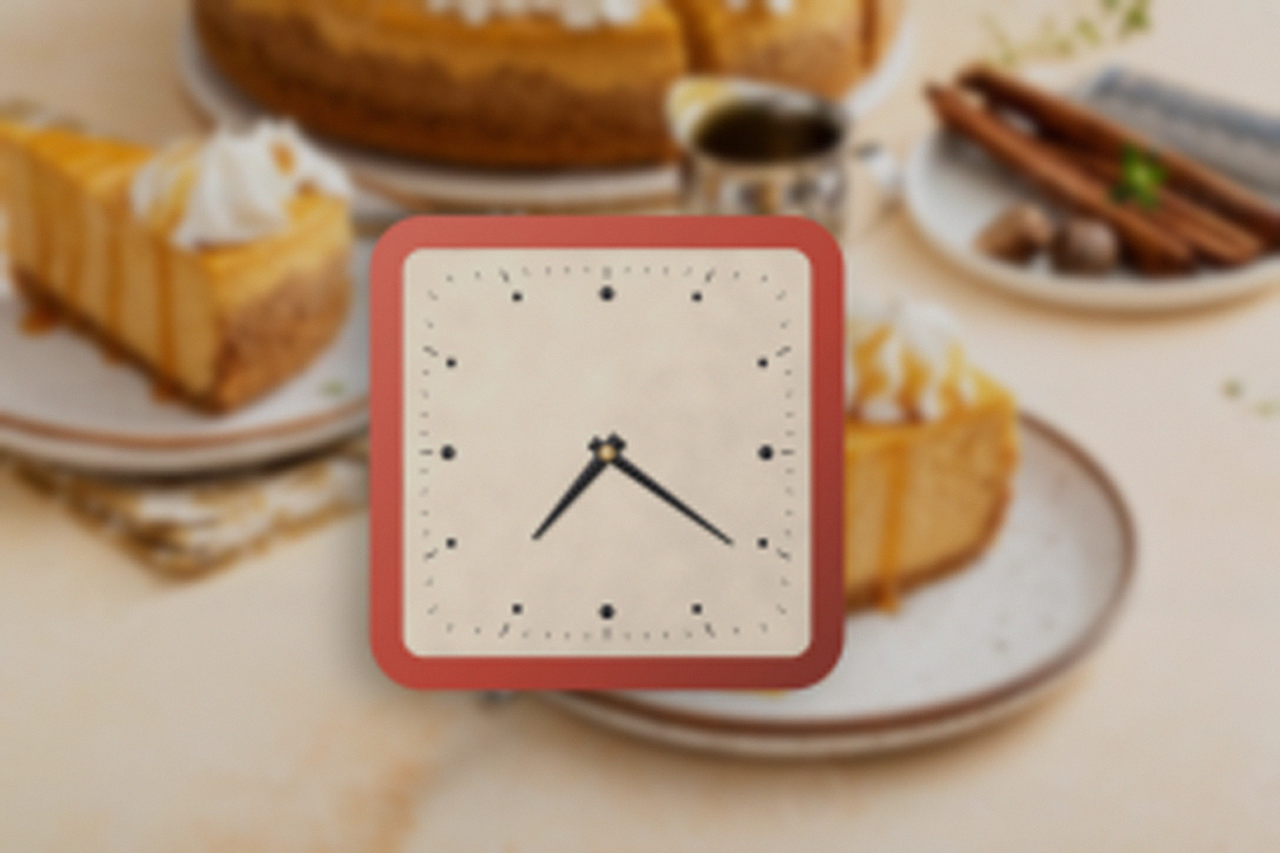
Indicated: **7:21**
